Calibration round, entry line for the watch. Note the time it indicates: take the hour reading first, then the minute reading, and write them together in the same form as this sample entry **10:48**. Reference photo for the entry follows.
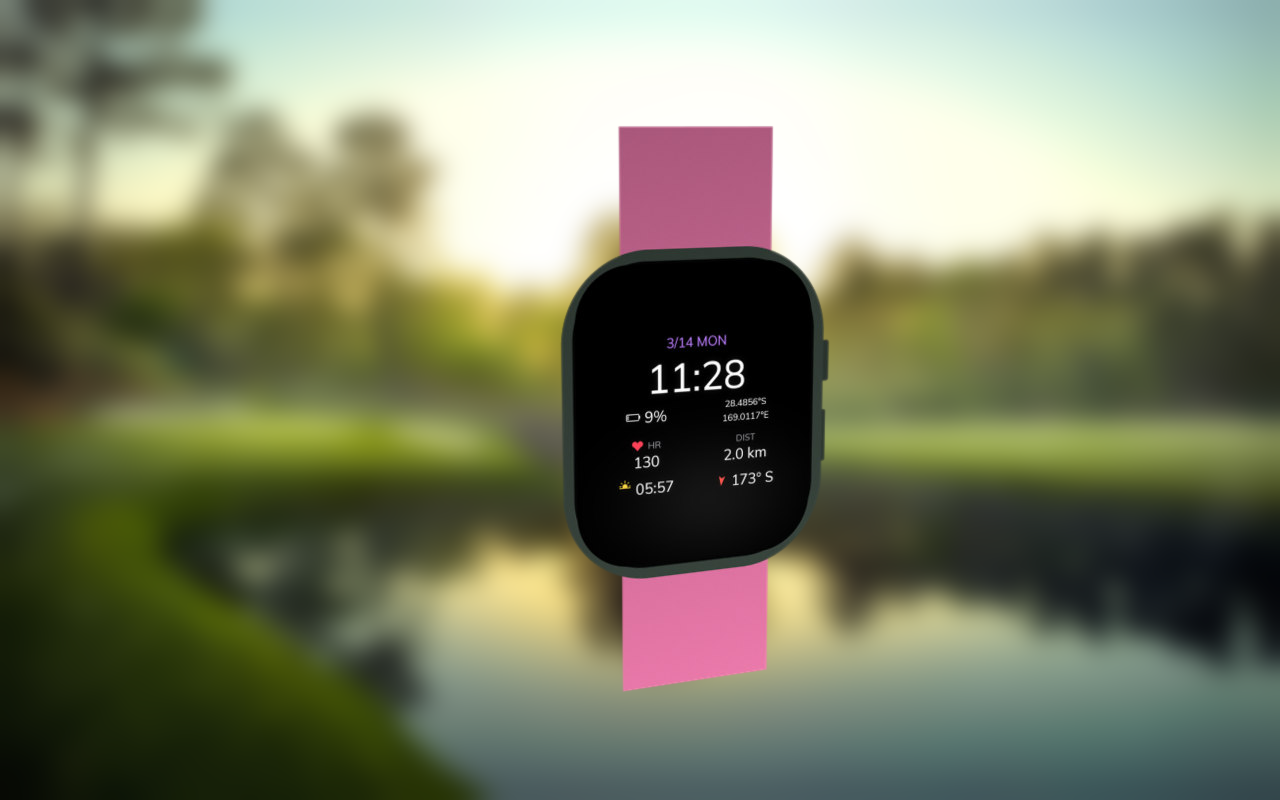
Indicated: **11:28**
